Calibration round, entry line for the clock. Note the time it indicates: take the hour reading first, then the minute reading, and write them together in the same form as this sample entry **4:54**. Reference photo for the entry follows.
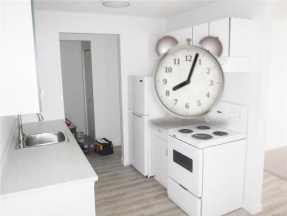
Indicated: **8:03**
